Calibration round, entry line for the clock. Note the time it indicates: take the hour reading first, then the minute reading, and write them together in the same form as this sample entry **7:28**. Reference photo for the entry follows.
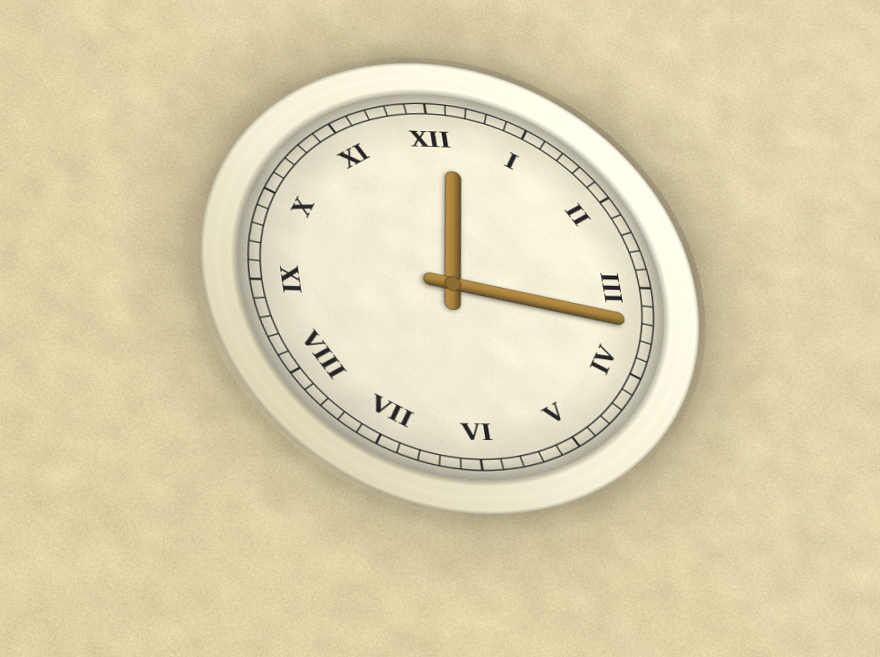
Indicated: **12:17**
